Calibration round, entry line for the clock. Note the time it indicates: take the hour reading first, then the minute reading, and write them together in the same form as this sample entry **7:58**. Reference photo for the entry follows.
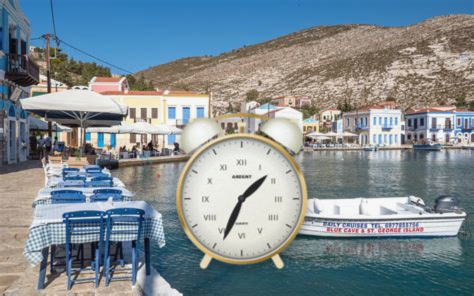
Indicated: **1:34**
